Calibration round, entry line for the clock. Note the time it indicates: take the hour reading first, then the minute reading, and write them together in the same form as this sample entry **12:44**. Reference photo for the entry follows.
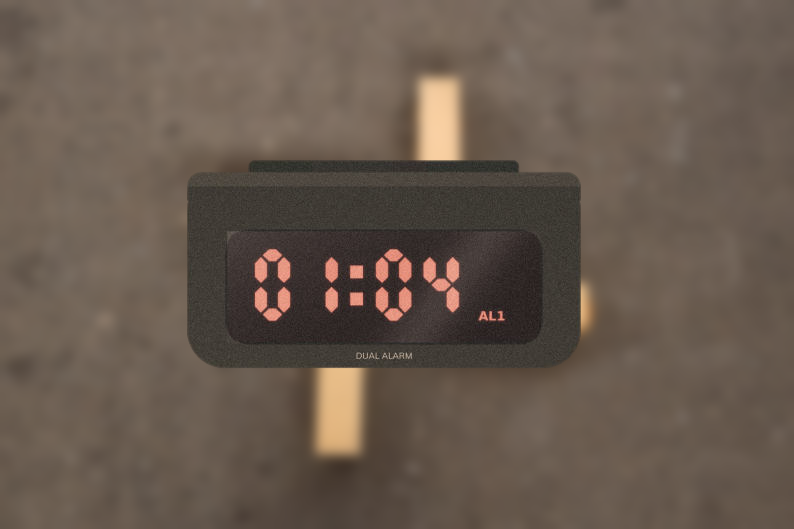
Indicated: **1:04**
